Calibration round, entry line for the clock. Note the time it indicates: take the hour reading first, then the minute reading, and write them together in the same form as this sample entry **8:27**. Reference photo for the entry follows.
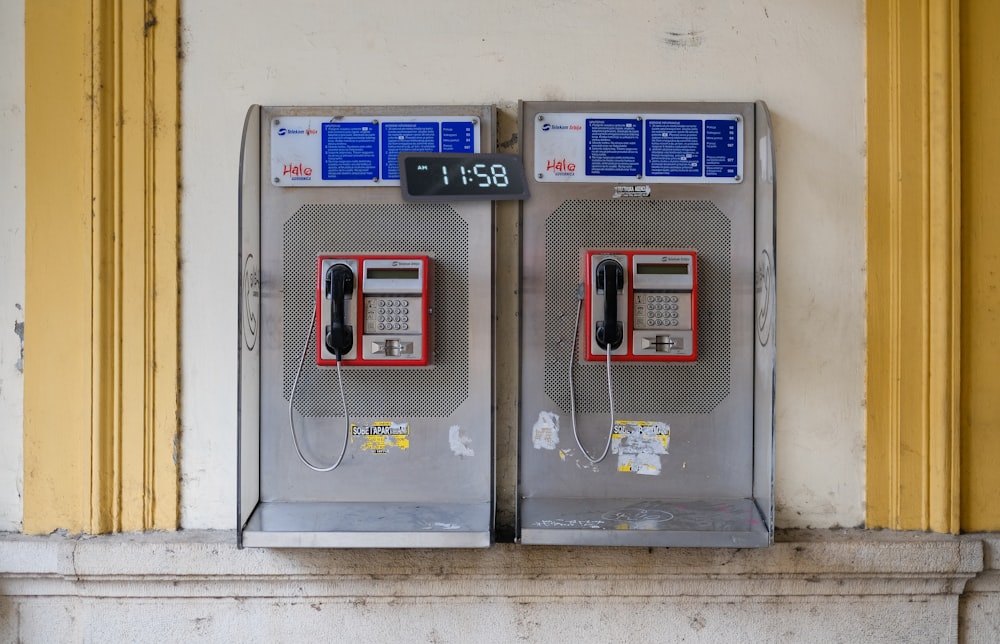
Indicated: **11:58**
